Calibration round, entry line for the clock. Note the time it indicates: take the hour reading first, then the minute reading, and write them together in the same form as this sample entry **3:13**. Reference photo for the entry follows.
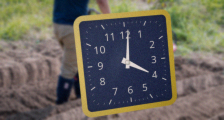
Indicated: **4:01**
